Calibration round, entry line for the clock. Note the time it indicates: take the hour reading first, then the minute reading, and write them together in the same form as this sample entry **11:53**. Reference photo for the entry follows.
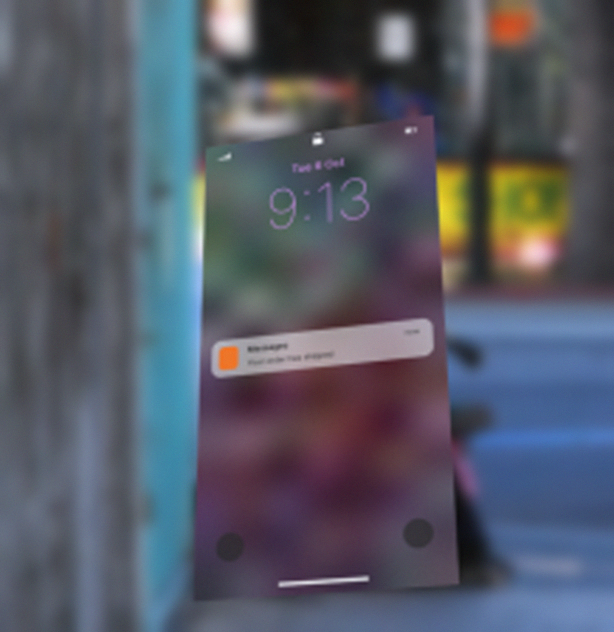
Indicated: **9:13**
